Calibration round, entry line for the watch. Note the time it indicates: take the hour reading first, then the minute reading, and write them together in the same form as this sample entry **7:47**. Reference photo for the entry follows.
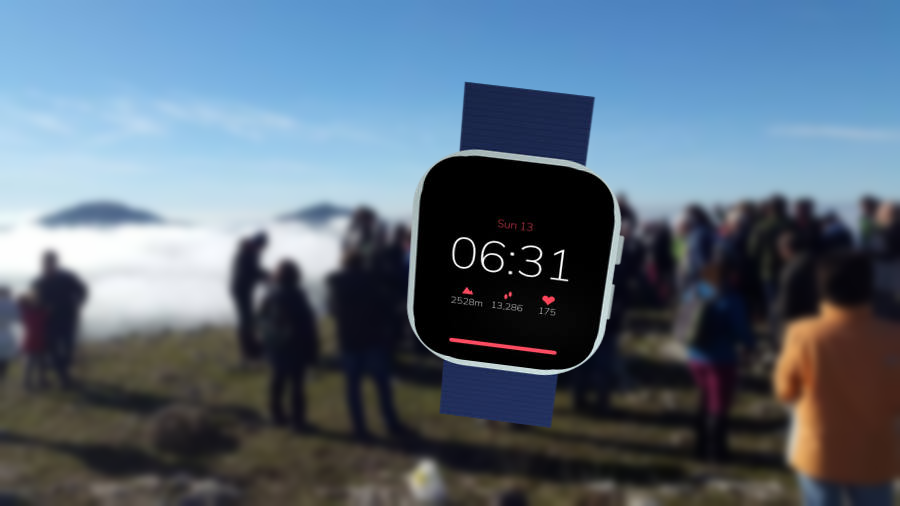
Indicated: **6:31**
